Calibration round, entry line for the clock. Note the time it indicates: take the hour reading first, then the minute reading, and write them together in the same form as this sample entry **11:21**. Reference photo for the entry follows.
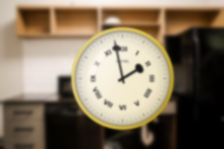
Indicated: **1:58**
